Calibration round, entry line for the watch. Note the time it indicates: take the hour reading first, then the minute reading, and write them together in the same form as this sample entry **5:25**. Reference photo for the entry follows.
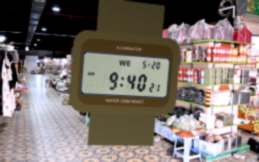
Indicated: **9:40**
